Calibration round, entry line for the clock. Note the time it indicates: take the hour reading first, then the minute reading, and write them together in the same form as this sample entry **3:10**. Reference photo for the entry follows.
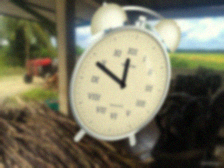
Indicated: **11:49**
